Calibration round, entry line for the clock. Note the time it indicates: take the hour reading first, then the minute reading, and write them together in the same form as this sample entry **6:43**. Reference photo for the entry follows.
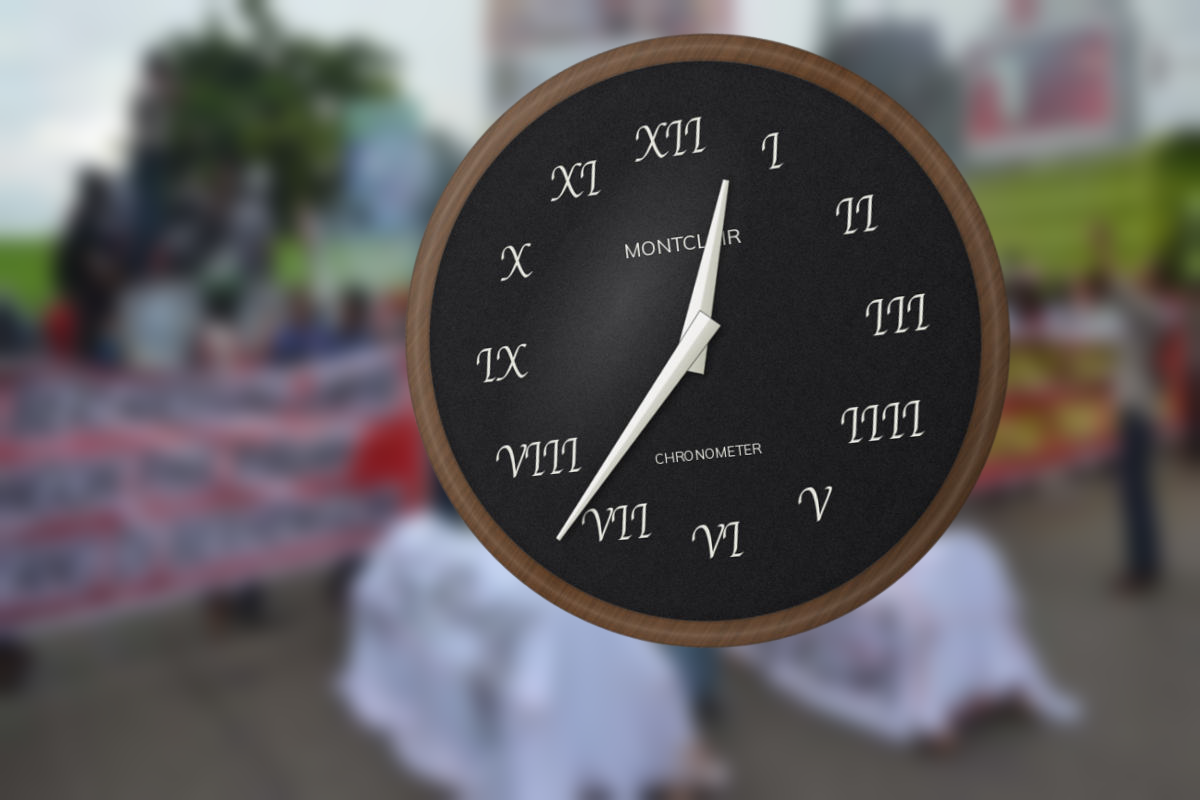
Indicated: **12:37**
